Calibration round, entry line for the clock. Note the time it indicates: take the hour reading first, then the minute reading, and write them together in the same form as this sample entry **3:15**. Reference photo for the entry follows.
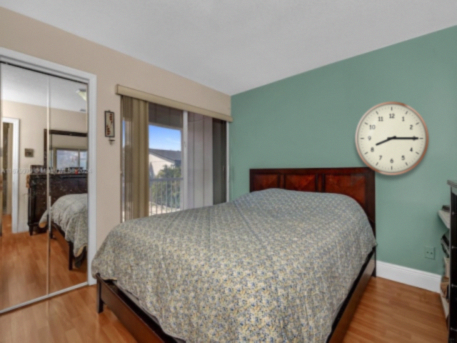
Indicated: **8:15**
